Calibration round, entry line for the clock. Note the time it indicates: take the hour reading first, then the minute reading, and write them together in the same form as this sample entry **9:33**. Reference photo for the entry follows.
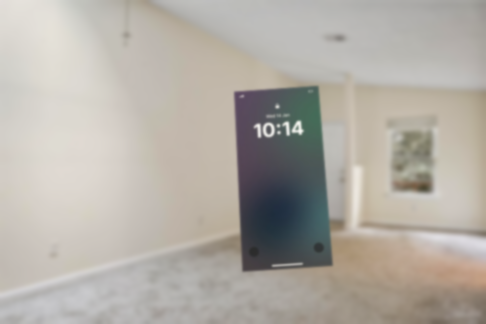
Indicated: **10:14**
